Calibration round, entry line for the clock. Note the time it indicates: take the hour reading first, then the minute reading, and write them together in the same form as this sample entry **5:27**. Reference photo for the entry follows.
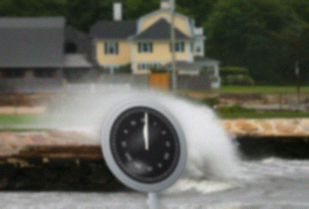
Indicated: **12:01**
